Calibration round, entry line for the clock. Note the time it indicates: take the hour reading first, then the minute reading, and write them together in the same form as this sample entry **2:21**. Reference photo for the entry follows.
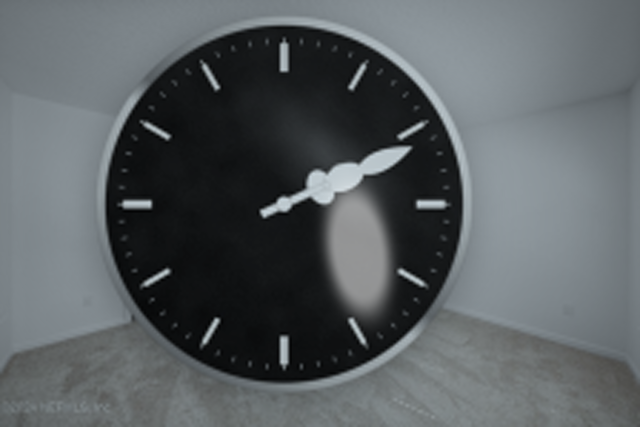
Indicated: **2:11**
